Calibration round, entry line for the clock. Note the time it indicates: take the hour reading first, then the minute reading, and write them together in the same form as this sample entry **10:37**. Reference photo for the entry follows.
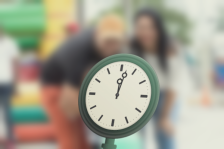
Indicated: **12:02**
